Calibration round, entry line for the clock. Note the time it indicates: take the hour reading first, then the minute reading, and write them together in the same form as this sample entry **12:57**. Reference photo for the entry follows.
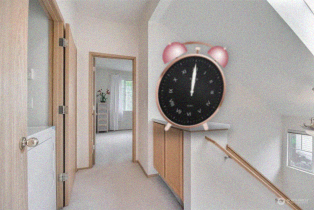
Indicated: **12:00**
